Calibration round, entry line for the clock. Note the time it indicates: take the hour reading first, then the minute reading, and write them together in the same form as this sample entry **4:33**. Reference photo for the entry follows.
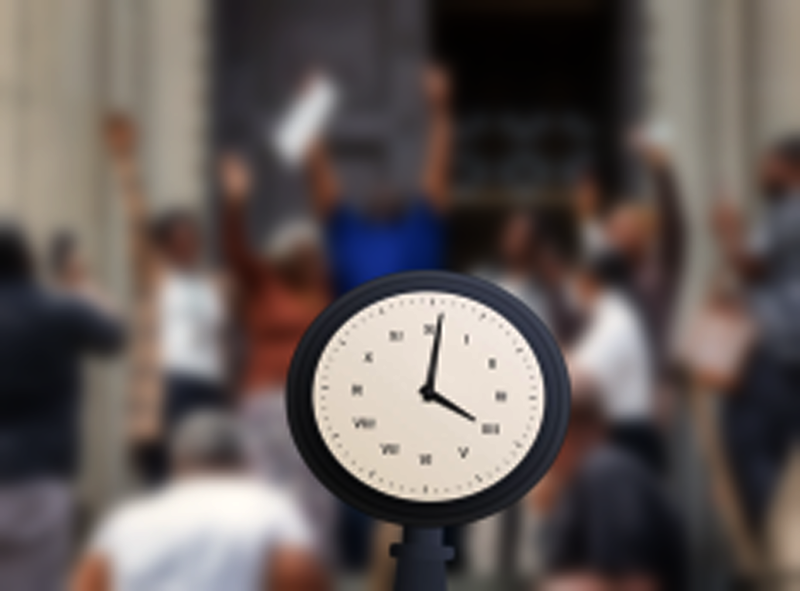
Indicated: **4:01**
